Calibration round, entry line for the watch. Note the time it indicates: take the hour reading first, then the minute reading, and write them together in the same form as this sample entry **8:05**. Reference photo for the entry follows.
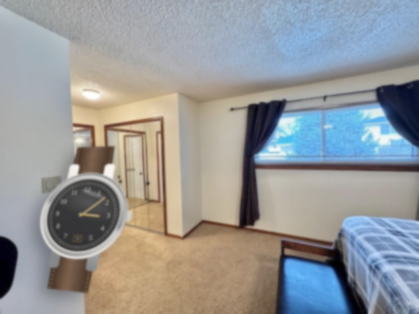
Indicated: **3:08**
